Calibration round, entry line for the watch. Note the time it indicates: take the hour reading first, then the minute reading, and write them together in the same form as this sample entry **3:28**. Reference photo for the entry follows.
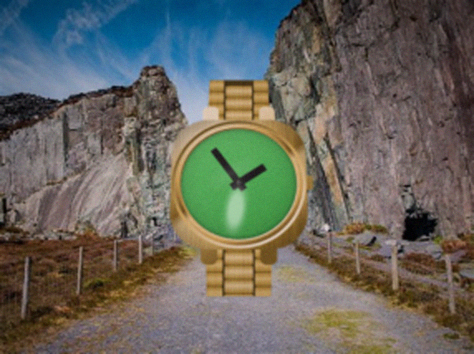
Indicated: **1:54**
